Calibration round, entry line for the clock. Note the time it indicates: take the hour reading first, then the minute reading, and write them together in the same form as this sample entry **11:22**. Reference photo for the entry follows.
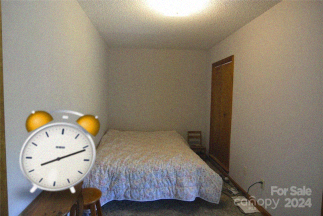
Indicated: **8:11**
